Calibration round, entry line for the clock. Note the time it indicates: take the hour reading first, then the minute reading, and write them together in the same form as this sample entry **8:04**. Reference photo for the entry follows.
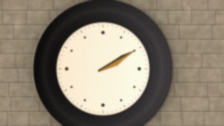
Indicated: **2:10**
